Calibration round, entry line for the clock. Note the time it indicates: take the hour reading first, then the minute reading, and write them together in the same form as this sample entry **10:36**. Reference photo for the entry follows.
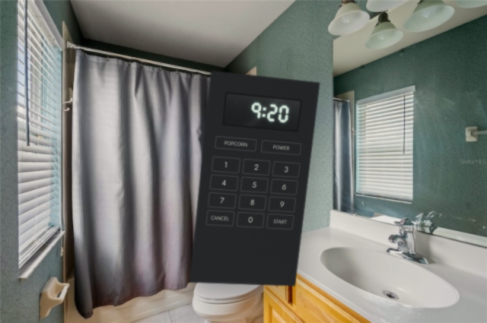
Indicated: **9:20**
